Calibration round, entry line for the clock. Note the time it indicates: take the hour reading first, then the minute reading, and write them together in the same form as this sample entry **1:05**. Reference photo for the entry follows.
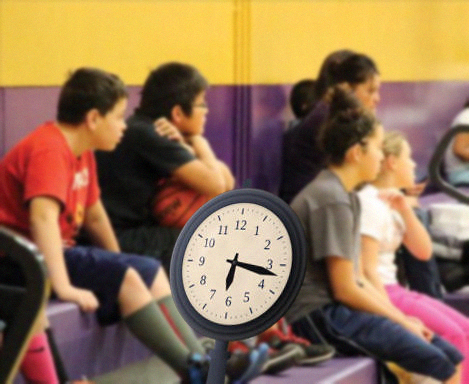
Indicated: **6:17**
